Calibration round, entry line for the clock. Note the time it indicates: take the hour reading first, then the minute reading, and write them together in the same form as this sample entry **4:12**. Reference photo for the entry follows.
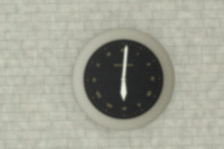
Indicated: **6:01**
